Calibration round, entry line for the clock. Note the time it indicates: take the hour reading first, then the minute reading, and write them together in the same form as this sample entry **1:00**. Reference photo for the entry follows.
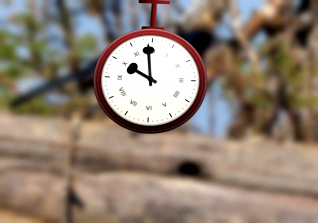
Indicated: **9:59**
